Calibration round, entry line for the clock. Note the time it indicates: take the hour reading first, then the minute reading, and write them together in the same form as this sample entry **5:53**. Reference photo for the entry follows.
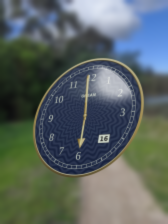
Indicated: **5:59**
